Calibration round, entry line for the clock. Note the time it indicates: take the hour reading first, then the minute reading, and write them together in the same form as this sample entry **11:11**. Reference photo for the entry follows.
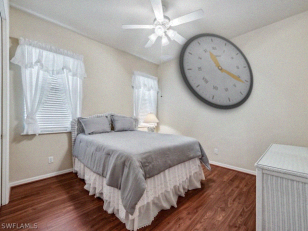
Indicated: **11:21**
